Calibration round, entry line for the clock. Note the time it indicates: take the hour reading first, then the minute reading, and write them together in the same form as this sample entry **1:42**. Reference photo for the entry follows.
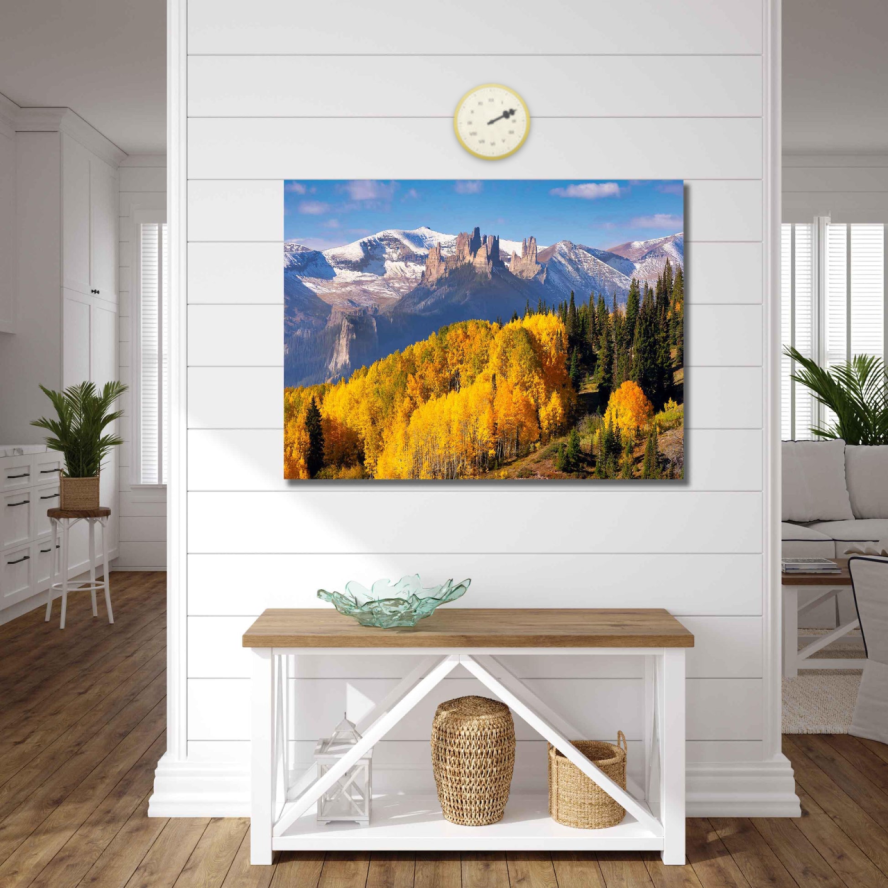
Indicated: **2:11**
